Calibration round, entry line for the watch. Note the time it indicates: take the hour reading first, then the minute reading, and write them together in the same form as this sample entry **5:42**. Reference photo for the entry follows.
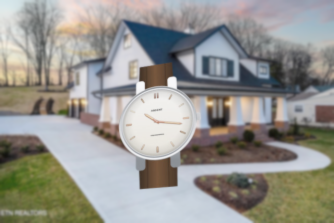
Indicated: **10:17**
